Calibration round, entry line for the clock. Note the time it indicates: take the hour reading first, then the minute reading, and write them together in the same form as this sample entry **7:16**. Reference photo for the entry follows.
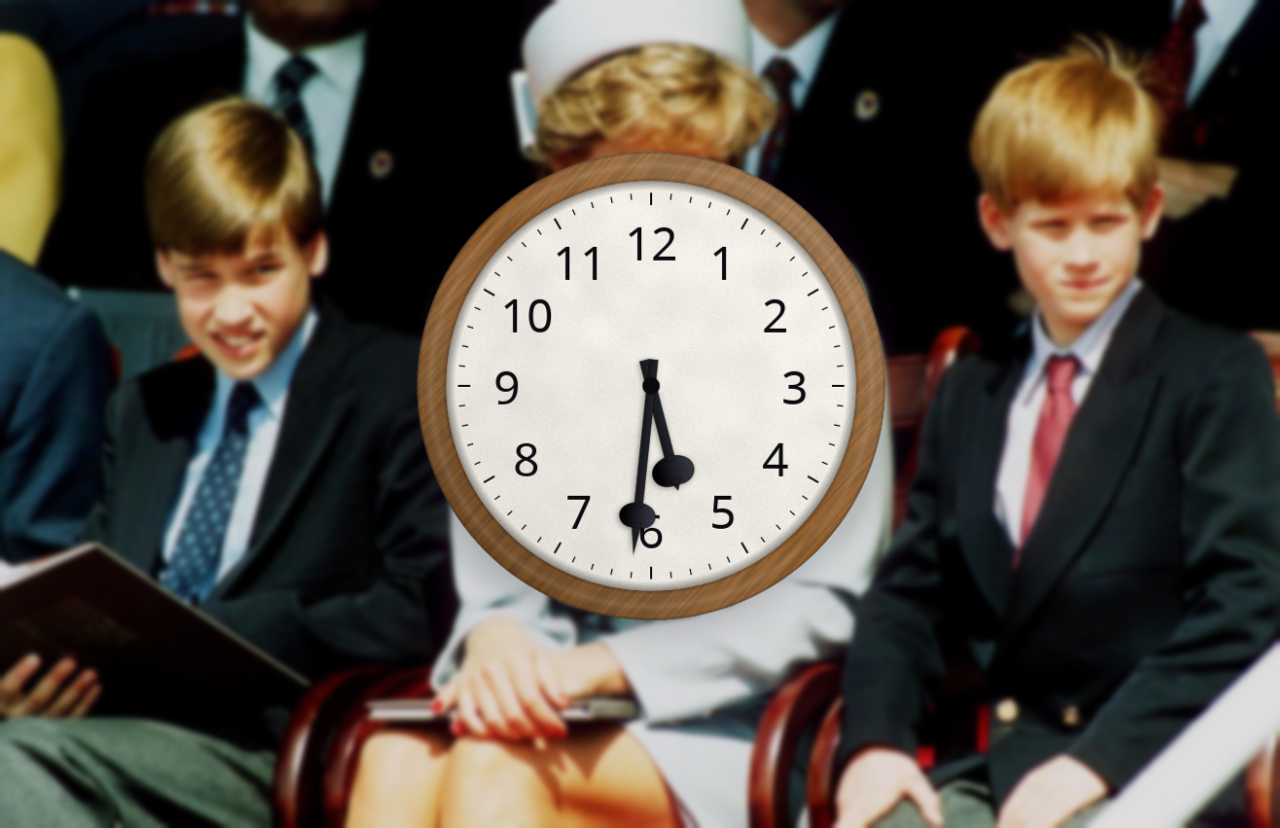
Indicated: **5:31**
